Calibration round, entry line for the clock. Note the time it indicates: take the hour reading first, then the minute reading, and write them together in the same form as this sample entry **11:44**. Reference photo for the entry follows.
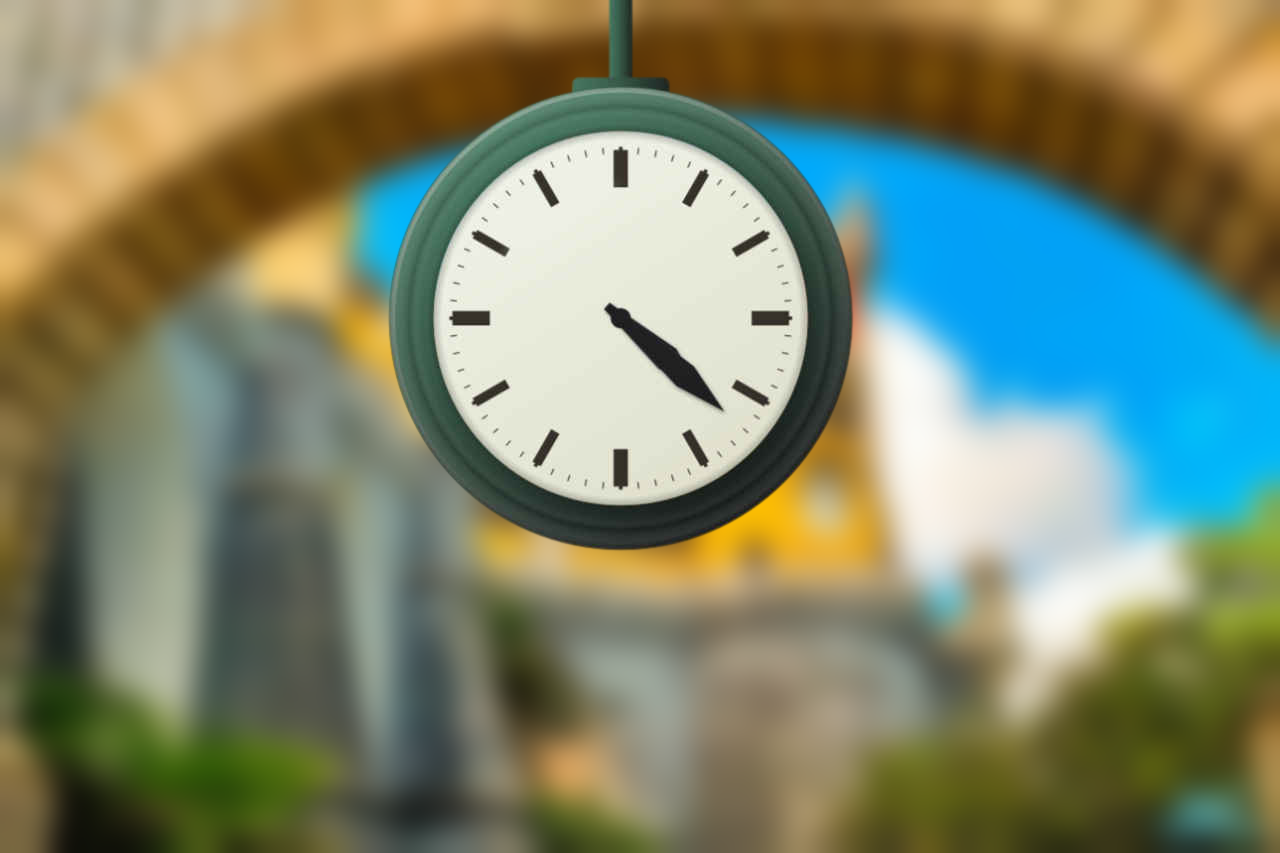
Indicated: **4:22**
